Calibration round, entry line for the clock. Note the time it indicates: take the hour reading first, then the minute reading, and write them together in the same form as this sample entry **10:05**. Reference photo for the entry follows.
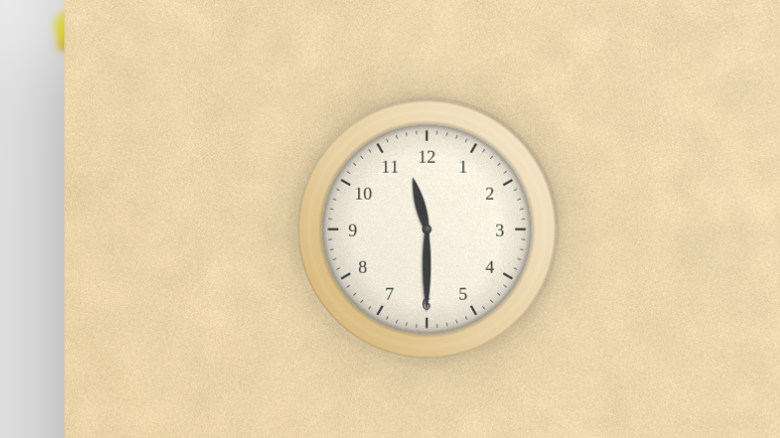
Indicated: **11:30**
